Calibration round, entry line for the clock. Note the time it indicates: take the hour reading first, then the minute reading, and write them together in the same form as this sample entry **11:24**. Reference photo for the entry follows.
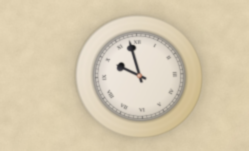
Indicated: **9:58**
